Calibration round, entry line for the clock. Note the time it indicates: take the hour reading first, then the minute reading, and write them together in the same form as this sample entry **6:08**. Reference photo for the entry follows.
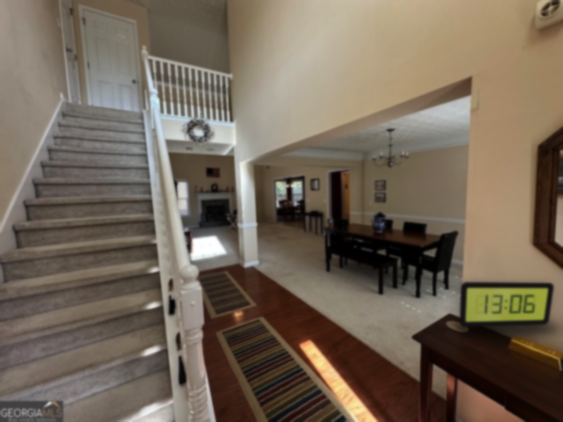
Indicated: **13:06**
